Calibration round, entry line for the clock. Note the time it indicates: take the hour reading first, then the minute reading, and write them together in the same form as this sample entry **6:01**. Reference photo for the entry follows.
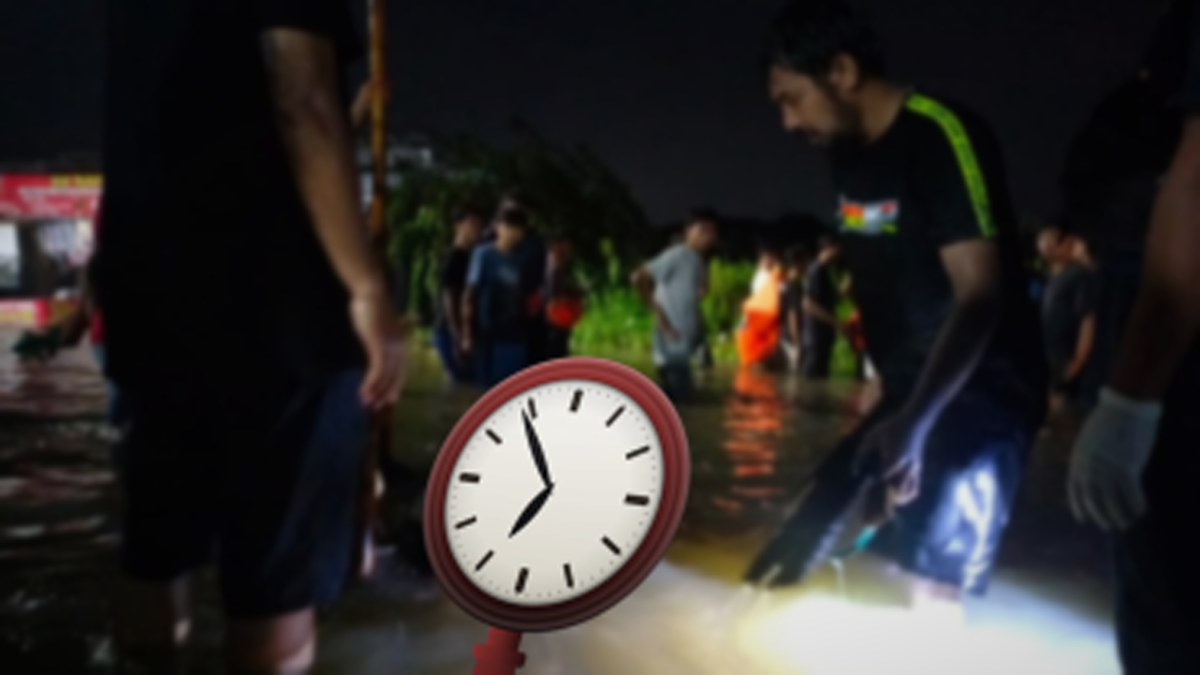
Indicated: **6:54**
